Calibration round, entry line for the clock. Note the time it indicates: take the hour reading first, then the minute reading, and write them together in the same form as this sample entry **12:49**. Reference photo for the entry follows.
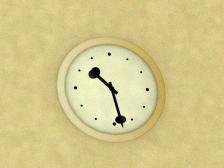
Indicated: **10:28**
